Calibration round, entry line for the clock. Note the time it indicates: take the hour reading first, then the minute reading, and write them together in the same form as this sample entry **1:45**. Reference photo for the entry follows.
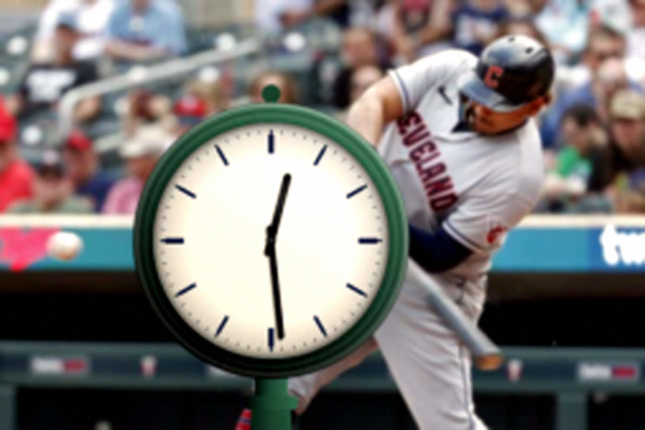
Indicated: **12:29**
